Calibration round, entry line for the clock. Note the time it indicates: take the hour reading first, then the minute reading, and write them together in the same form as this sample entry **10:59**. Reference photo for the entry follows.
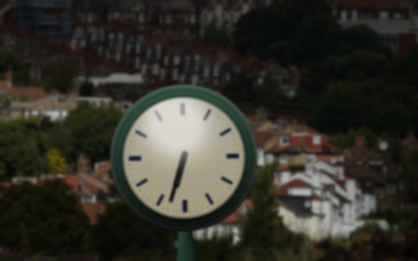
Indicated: **6:33**
